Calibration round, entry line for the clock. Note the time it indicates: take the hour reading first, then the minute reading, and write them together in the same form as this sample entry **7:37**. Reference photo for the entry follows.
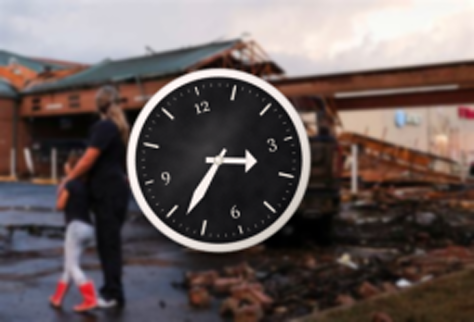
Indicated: **3:38**
